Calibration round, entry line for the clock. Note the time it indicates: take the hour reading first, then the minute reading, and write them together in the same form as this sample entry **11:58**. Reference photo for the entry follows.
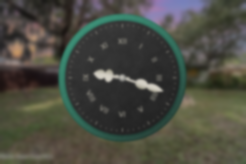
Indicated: **9:18**
